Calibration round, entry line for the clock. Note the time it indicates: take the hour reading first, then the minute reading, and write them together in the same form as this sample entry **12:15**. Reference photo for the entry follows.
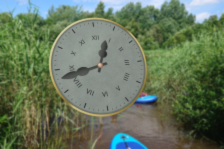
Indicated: **12:43**
